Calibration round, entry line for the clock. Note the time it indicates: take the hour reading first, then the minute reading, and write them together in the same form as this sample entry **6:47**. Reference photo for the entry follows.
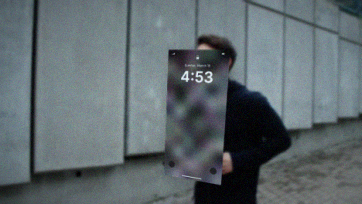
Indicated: **4:53**
